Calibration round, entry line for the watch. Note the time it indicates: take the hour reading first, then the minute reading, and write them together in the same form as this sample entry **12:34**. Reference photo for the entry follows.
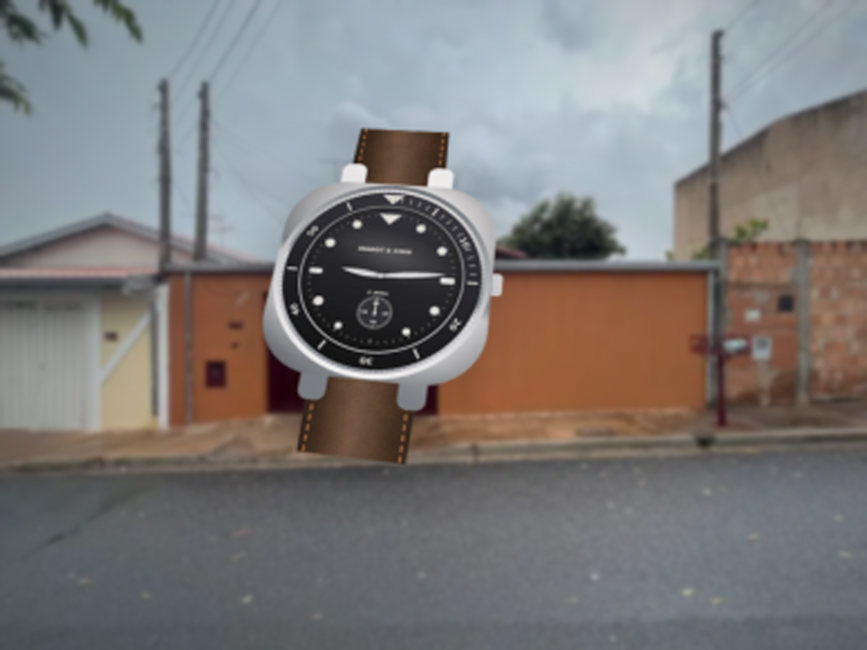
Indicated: **9:14**
